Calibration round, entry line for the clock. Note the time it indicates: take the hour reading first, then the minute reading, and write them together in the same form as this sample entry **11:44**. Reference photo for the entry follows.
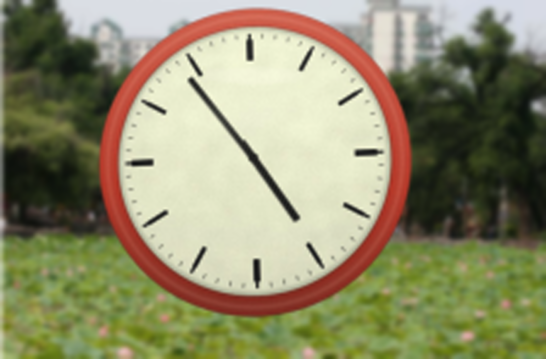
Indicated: **4:54**
